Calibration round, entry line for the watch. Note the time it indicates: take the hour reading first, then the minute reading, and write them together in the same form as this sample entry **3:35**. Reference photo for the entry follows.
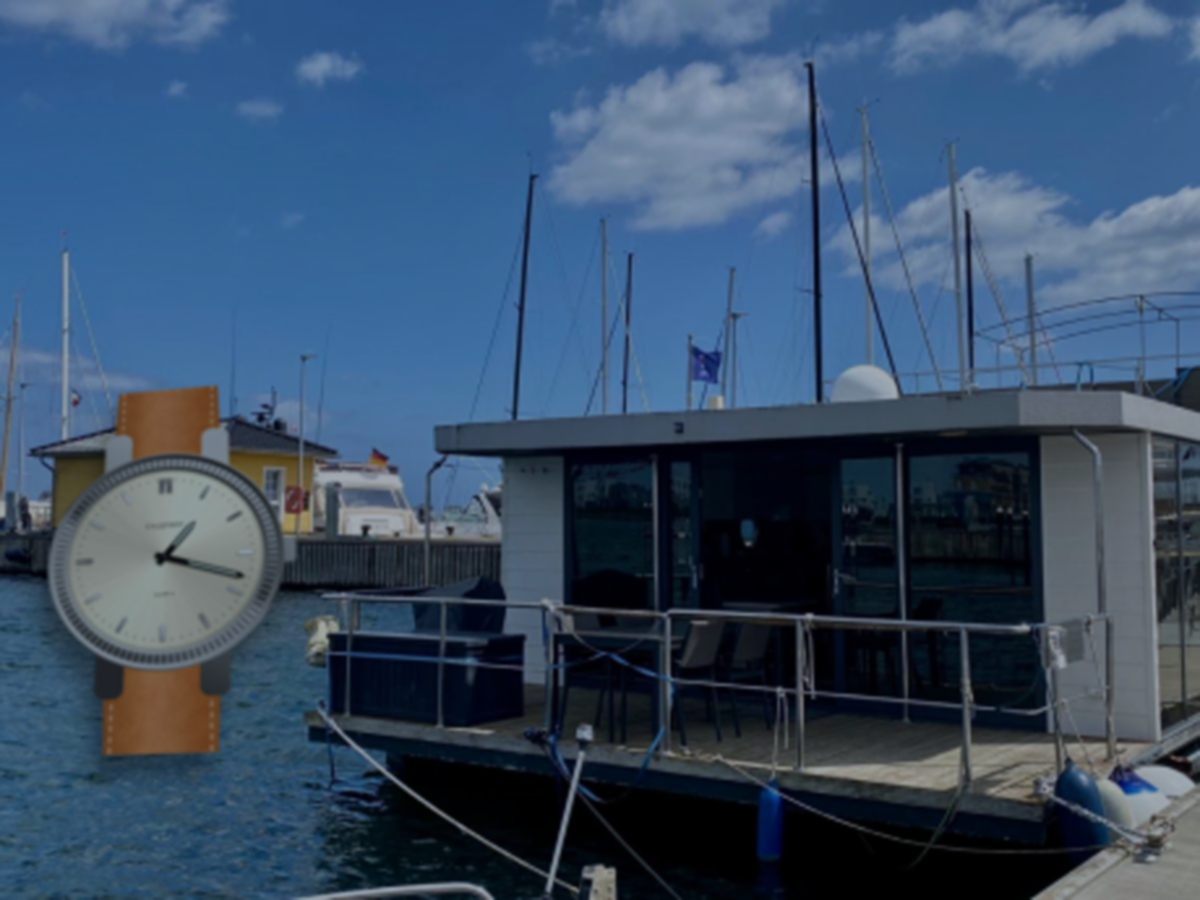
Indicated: **1:18**
